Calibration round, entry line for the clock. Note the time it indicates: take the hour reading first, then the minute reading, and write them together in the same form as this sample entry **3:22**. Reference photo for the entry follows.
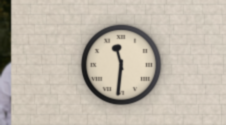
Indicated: **11:31**
